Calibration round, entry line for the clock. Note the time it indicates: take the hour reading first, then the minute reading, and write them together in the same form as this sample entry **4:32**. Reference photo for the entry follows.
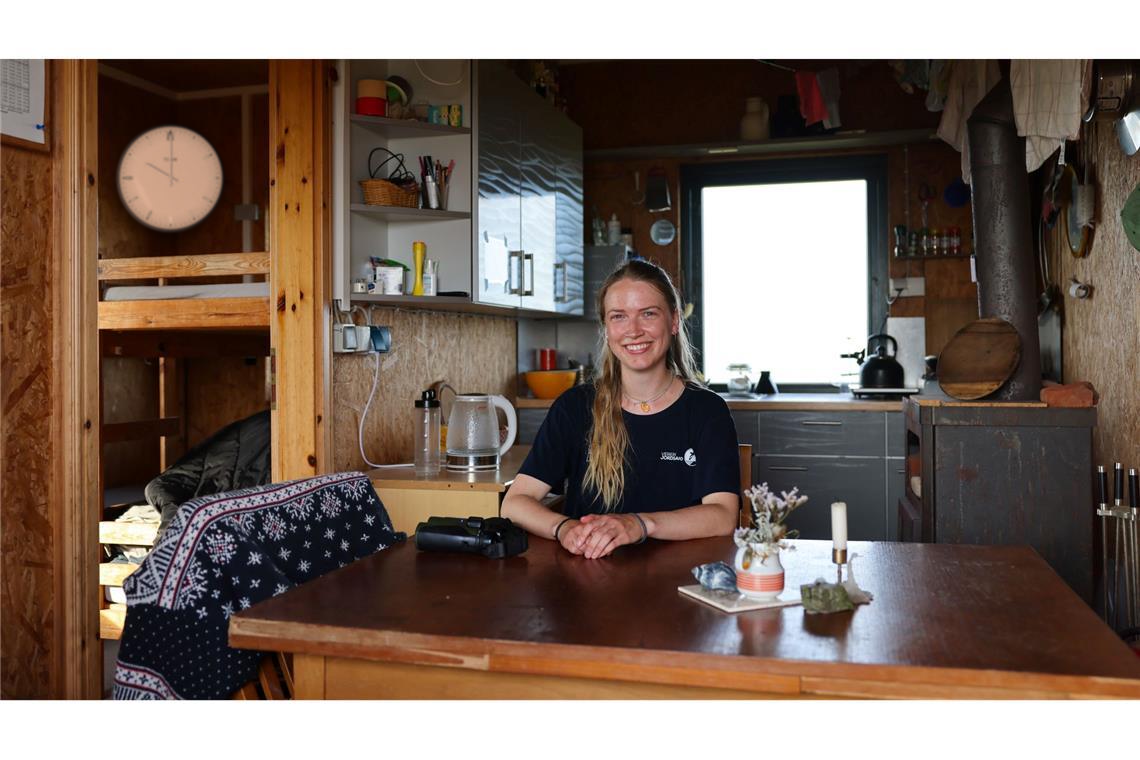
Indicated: **10:00**
